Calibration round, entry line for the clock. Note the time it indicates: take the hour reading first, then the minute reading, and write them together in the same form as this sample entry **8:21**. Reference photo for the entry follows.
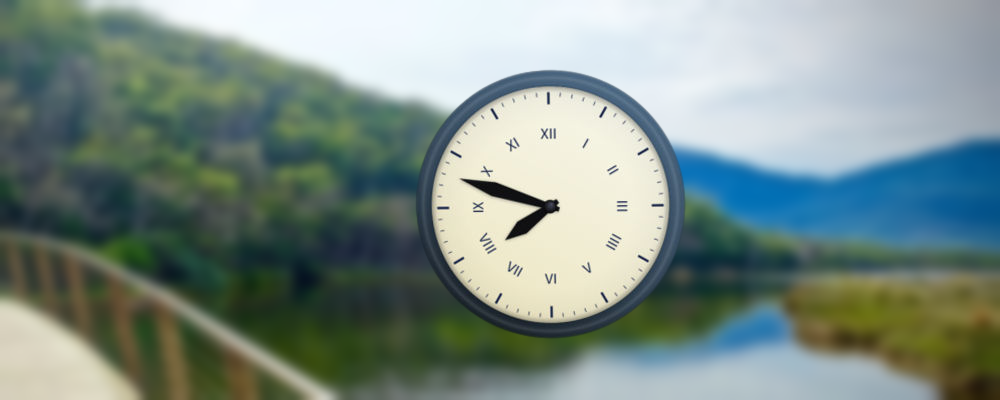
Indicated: **7:48**
